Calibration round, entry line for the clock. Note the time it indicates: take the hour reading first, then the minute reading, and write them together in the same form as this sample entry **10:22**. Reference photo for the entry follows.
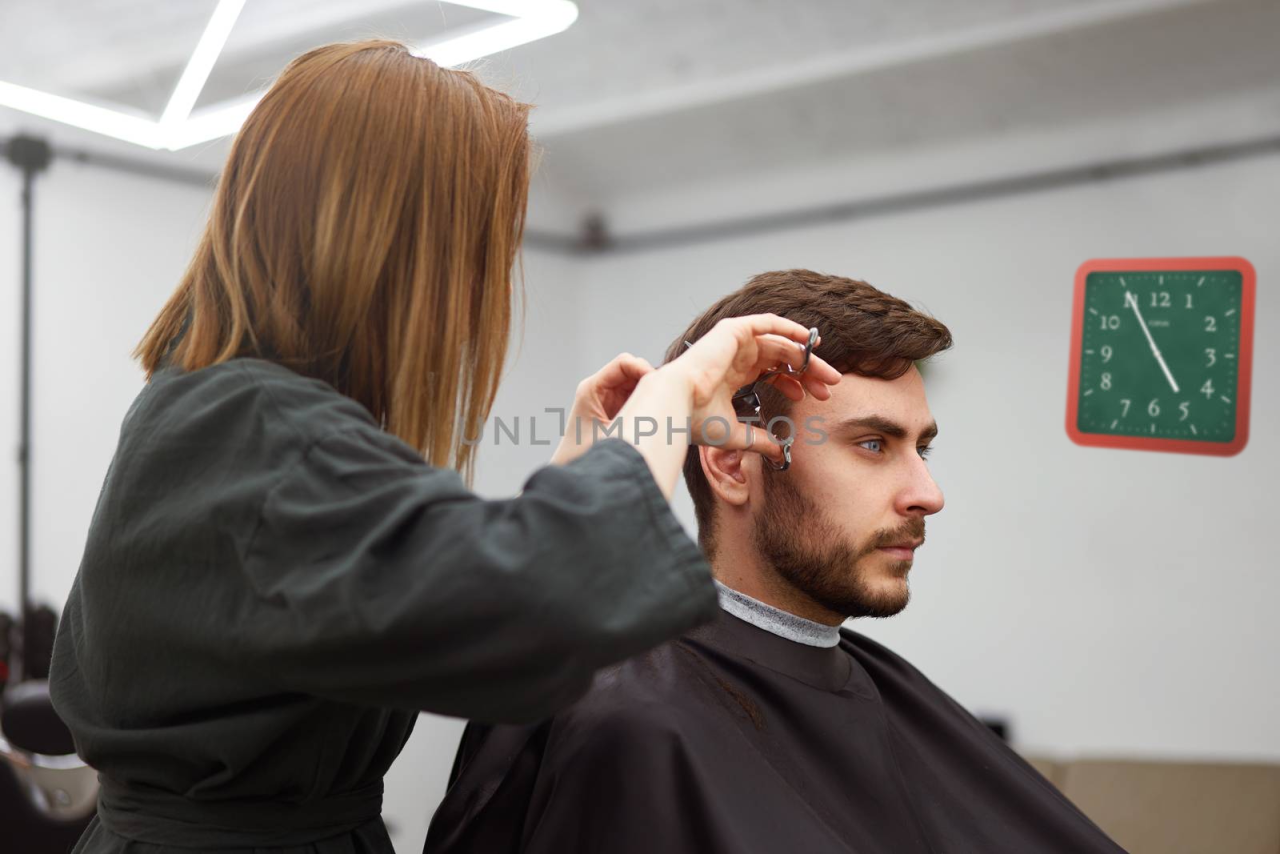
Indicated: **4:55**
